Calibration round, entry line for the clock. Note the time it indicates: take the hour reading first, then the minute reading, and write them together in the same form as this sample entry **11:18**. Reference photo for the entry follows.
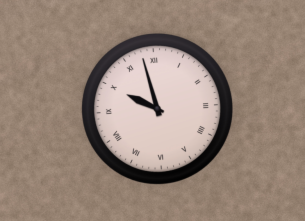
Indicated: **9:58**
